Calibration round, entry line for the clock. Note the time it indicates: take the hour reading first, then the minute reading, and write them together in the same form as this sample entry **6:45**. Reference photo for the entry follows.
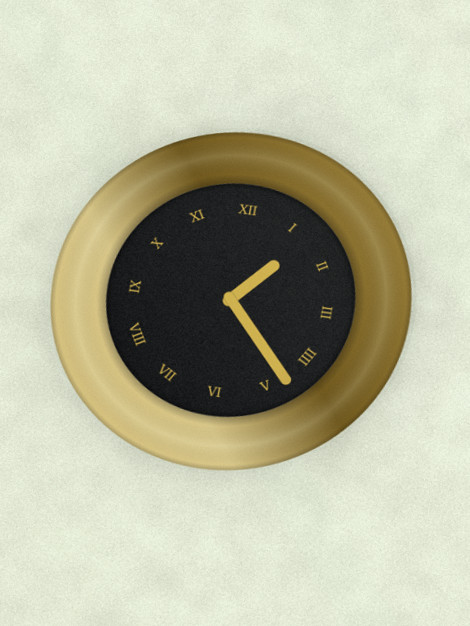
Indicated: **1:23**
